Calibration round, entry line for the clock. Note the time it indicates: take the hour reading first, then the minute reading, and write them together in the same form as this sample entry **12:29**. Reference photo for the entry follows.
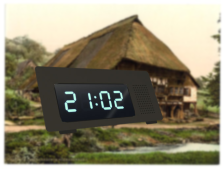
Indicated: **21:02**
